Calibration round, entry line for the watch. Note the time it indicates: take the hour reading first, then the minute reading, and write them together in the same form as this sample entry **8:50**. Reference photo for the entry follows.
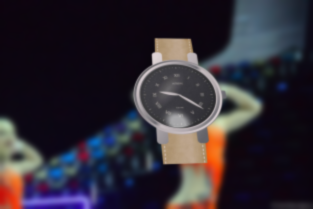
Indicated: **9:21**
